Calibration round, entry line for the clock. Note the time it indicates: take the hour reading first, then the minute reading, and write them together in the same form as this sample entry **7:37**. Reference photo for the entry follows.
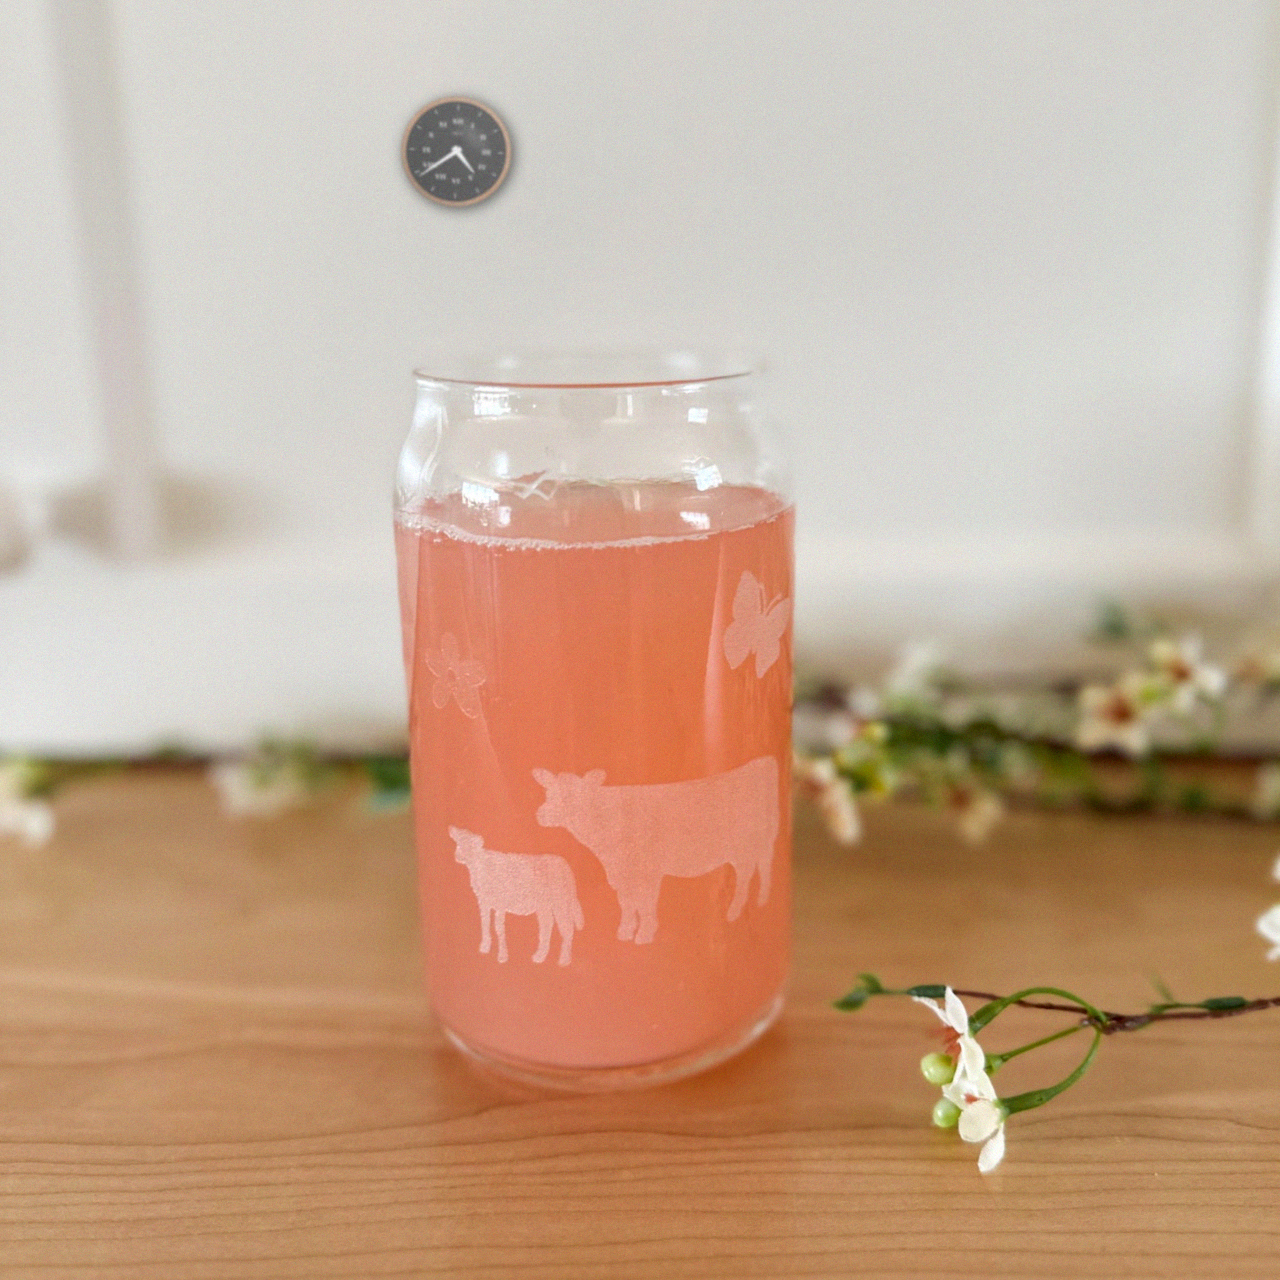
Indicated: **4:39**
